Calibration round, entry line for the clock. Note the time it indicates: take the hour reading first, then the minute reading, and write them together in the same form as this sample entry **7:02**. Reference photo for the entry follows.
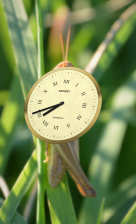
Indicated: **7:41**
